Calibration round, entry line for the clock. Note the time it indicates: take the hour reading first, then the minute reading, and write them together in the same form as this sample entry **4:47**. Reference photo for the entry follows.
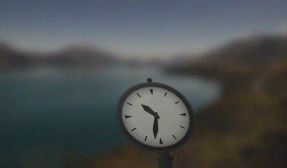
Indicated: **10:32**
